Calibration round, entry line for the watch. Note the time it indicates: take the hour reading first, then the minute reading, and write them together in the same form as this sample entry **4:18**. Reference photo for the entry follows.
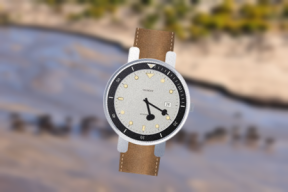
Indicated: **5:19**
